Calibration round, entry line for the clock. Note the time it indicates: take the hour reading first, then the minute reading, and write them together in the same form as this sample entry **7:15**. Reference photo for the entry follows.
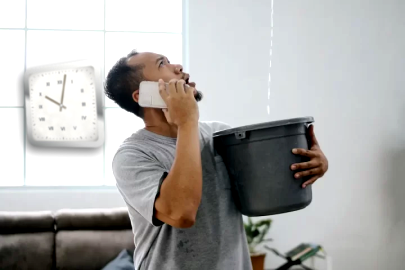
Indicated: **10:02**
